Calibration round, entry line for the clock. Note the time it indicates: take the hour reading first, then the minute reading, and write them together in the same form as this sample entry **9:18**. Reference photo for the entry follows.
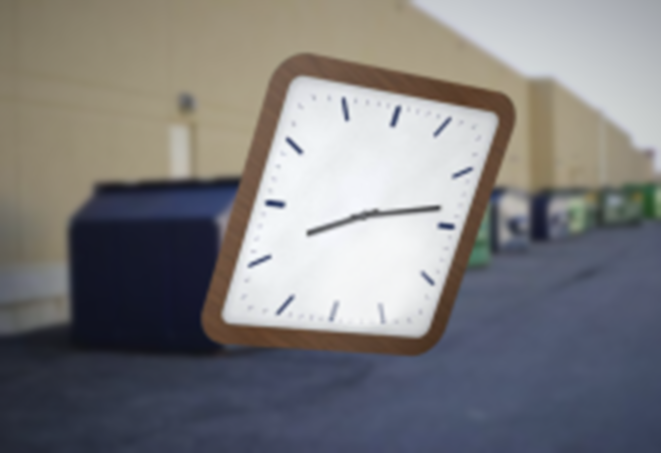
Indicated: **8:13**
